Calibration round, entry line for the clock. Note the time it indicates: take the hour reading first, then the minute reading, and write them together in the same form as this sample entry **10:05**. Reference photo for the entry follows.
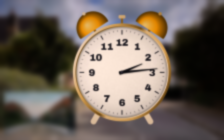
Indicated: **2:14**
